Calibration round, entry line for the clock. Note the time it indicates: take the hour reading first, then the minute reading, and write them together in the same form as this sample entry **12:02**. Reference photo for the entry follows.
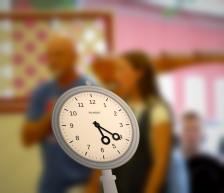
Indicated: **5:21**
